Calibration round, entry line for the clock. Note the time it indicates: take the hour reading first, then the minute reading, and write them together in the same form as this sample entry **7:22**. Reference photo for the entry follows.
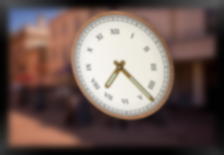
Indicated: **7:23**
